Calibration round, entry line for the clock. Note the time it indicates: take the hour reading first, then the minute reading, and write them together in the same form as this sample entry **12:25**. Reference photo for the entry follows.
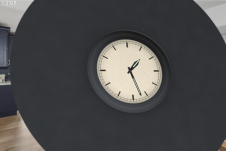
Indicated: **1:27**
